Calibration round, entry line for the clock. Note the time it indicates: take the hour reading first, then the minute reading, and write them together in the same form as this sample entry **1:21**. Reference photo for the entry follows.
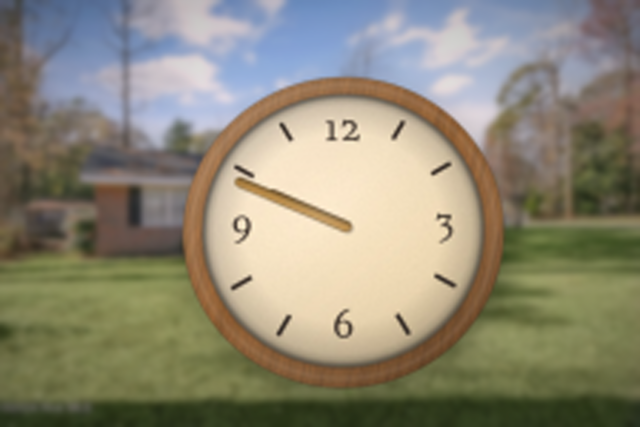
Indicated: **9:49**
